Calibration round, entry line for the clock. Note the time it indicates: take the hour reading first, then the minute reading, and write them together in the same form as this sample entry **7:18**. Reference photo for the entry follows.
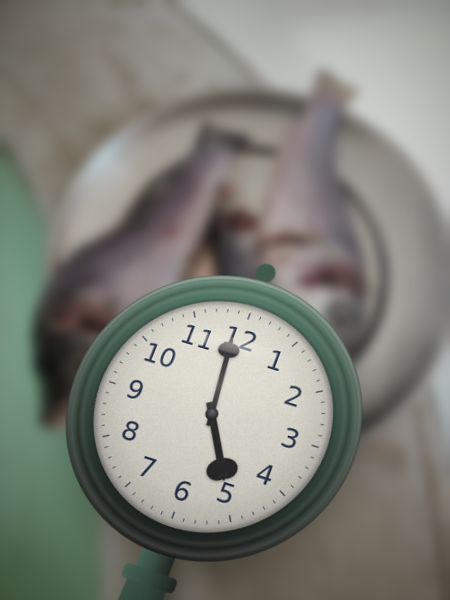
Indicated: **4:59**
